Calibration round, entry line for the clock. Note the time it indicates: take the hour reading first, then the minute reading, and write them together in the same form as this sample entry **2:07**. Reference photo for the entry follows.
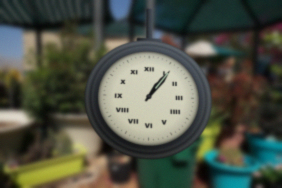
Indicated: **1:06**
